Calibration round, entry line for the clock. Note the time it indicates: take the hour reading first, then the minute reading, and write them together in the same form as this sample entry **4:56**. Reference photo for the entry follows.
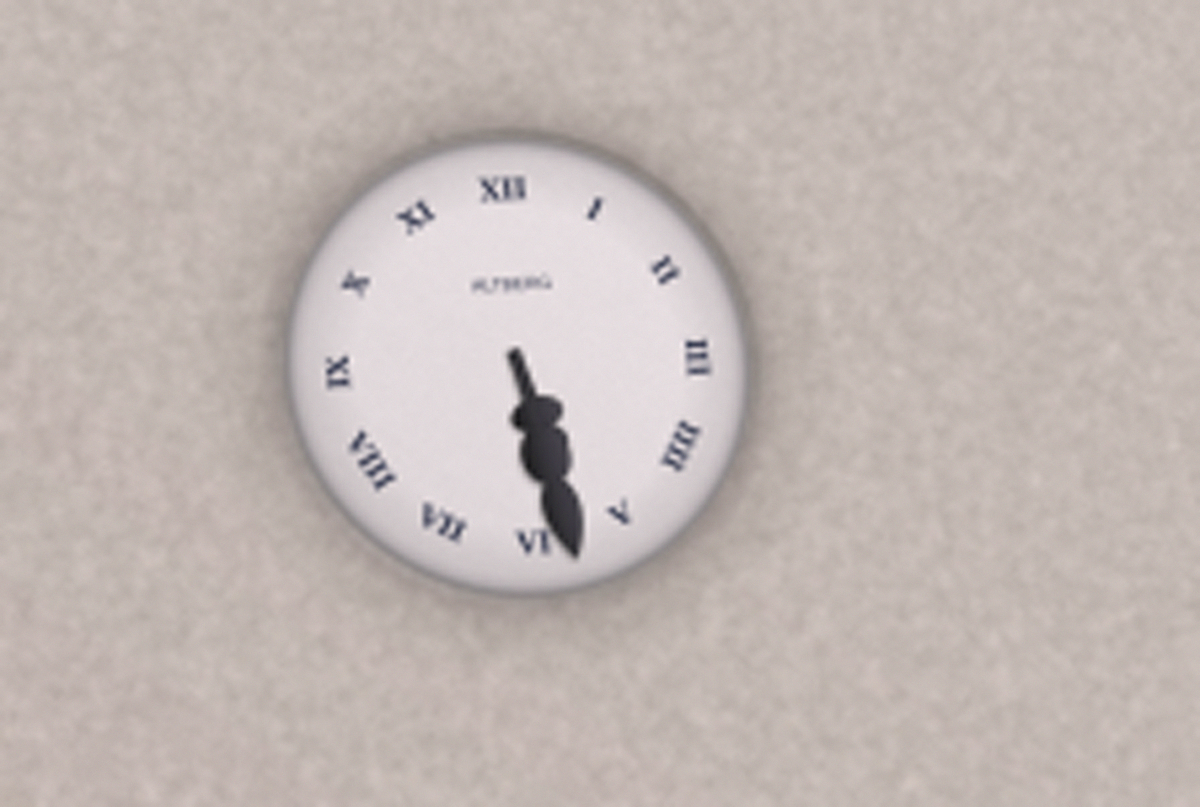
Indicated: **5:28**
